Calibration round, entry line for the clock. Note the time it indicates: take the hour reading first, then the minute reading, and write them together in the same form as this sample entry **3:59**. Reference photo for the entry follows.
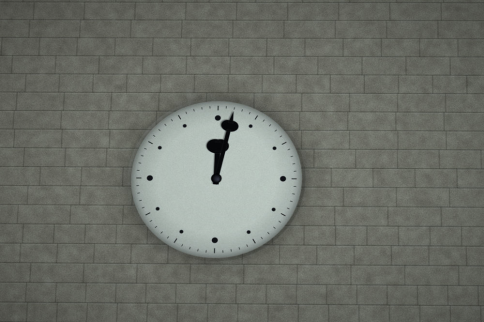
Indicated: **12:02**
